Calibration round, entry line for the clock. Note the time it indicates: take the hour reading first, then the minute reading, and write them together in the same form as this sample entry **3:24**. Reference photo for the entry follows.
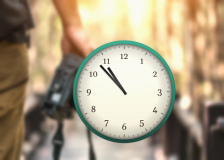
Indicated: **10:53**
